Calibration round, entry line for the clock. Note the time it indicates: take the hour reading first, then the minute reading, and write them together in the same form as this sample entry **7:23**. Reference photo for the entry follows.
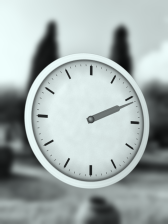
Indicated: **2:11**
